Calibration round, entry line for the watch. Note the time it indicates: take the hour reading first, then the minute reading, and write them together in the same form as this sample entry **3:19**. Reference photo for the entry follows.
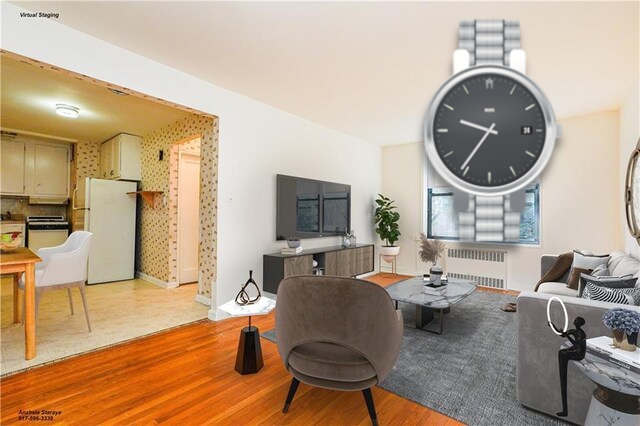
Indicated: **9:36**
